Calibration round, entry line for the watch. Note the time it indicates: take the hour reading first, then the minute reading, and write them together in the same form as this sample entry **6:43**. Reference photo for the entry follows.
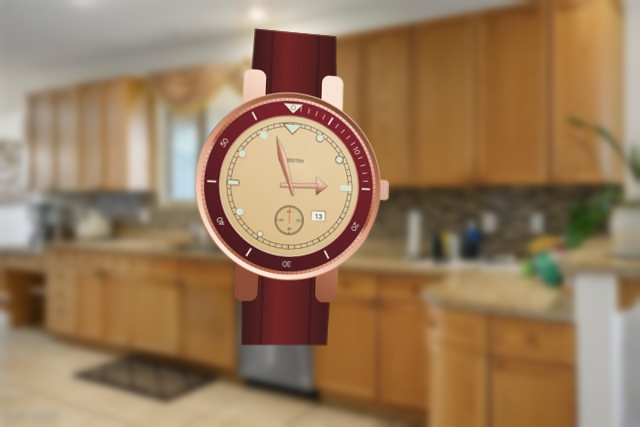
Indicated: **2:57**
